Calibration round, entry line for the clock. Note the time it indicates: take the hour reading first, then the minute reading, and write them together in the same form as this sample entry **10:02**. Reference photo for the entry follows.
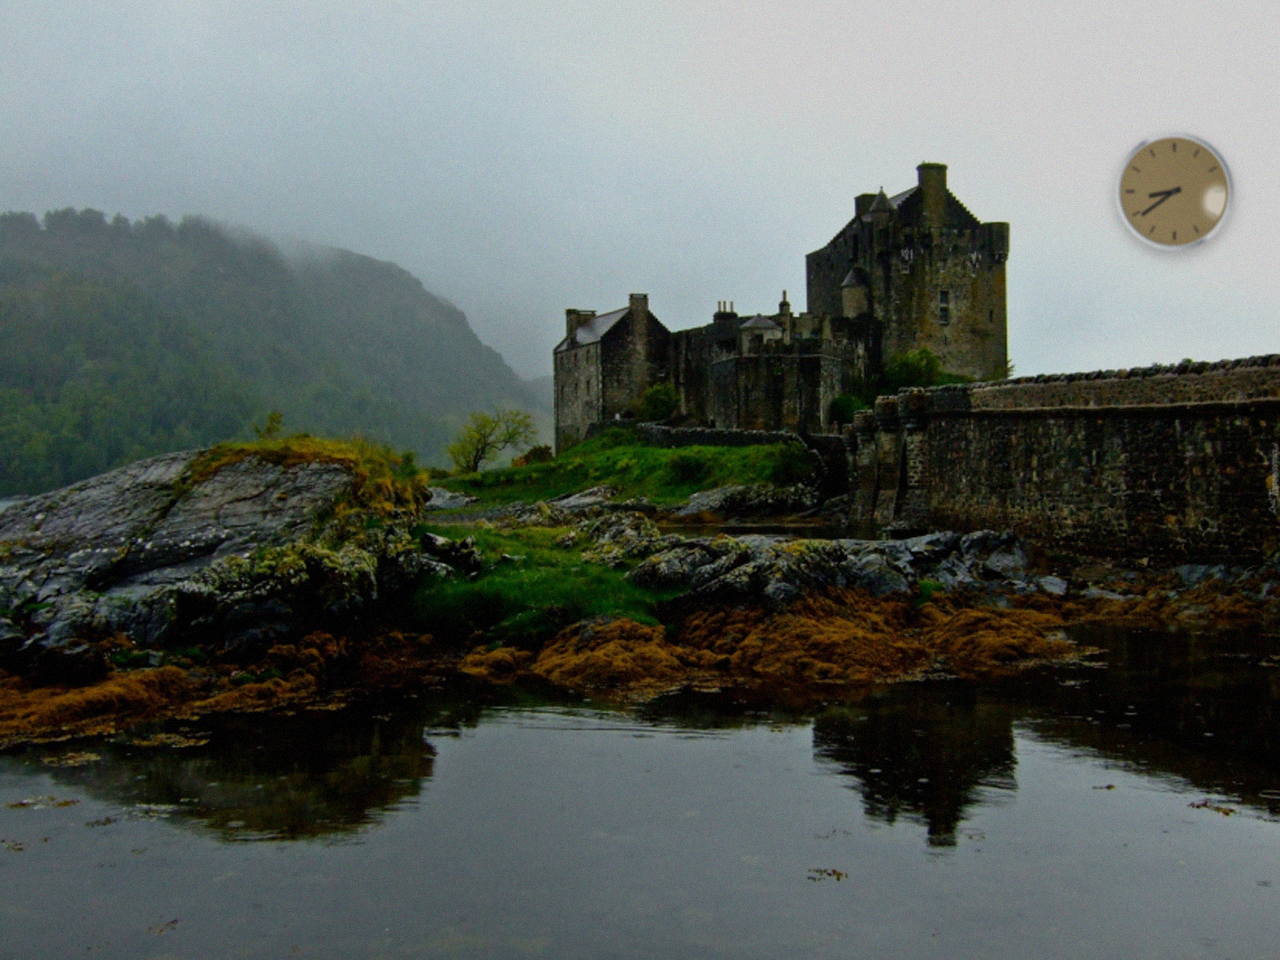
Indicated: **8:39**
